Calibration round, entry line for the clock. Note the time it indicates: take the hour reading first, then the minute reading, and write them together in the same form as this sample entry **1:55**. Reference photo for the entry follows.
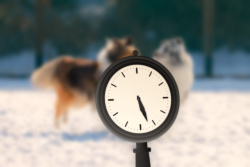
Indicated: **5:27**
